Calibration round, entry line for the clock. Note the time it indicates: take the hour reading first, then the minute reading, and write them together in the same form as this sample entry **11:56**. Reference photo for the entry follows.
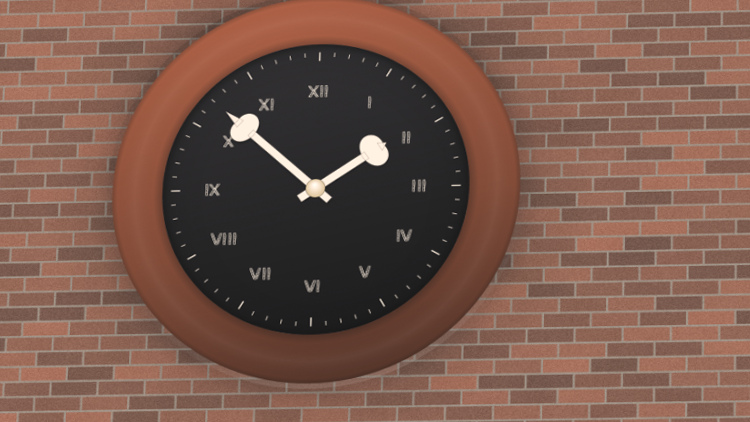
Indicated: **1:52**
